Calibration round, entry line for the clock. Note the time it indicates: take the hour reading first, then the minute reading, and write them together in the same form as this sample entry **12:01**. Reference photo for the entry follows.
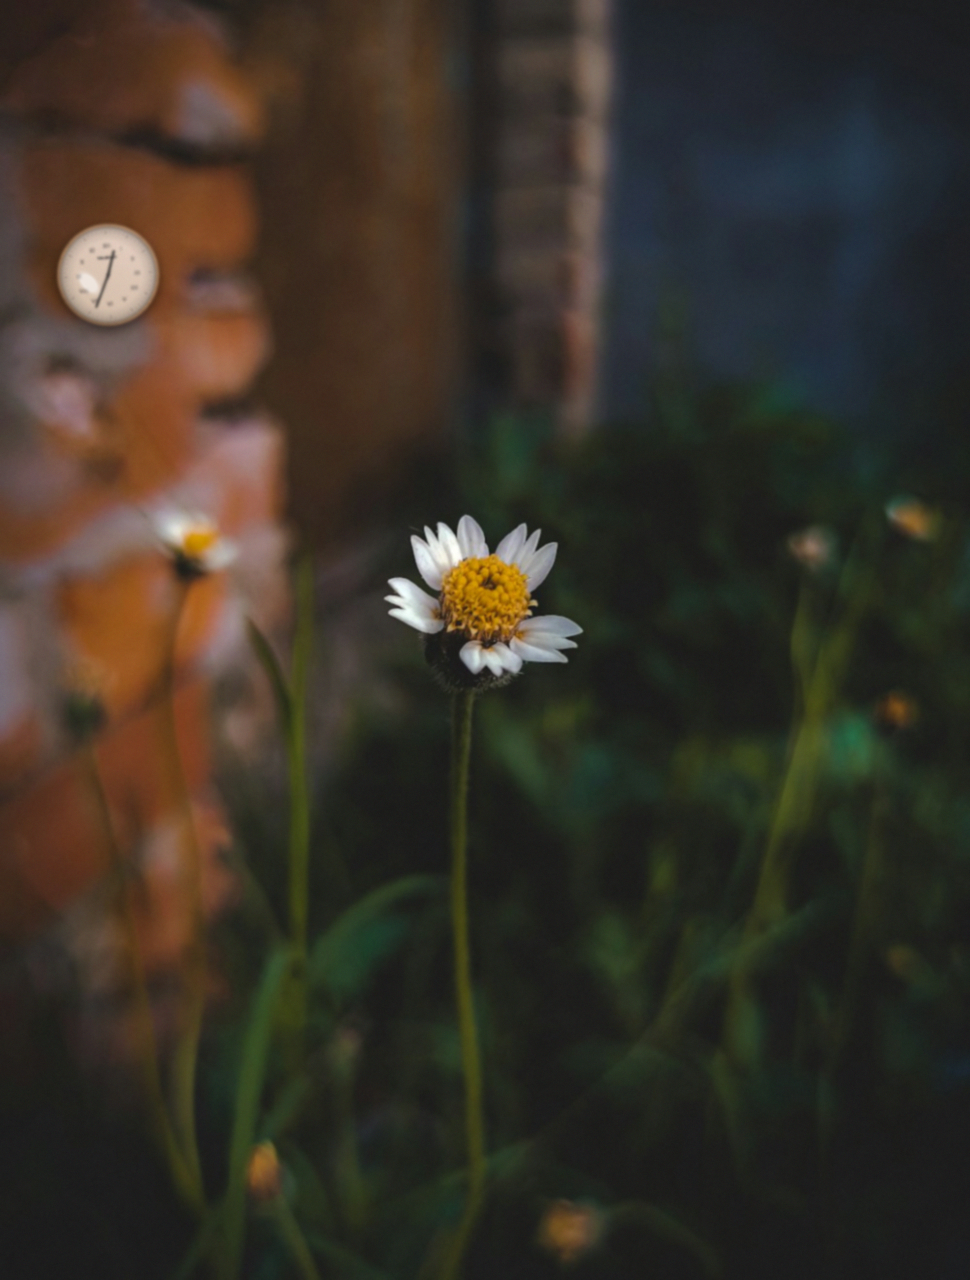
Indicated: **12:34**
